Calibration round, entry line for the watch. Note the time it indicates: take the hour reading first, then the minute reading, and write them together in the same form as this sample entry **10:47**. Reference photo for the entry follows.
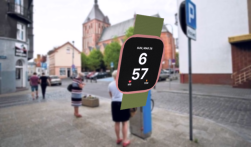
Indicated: **6:57**
